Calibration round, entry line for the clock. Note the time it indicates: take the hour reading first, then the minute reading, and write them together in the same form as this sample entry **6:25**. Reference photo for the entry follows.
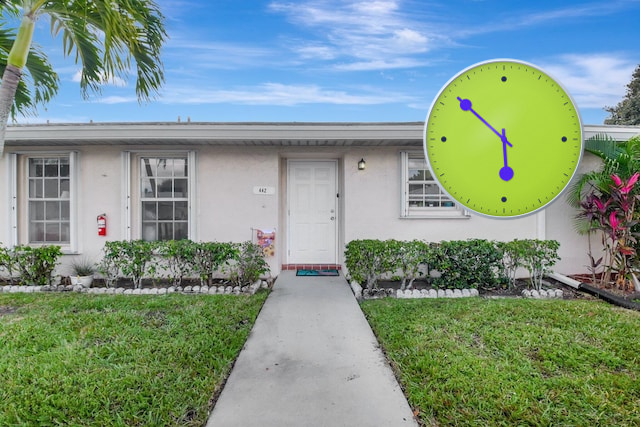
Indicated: **5:52**
